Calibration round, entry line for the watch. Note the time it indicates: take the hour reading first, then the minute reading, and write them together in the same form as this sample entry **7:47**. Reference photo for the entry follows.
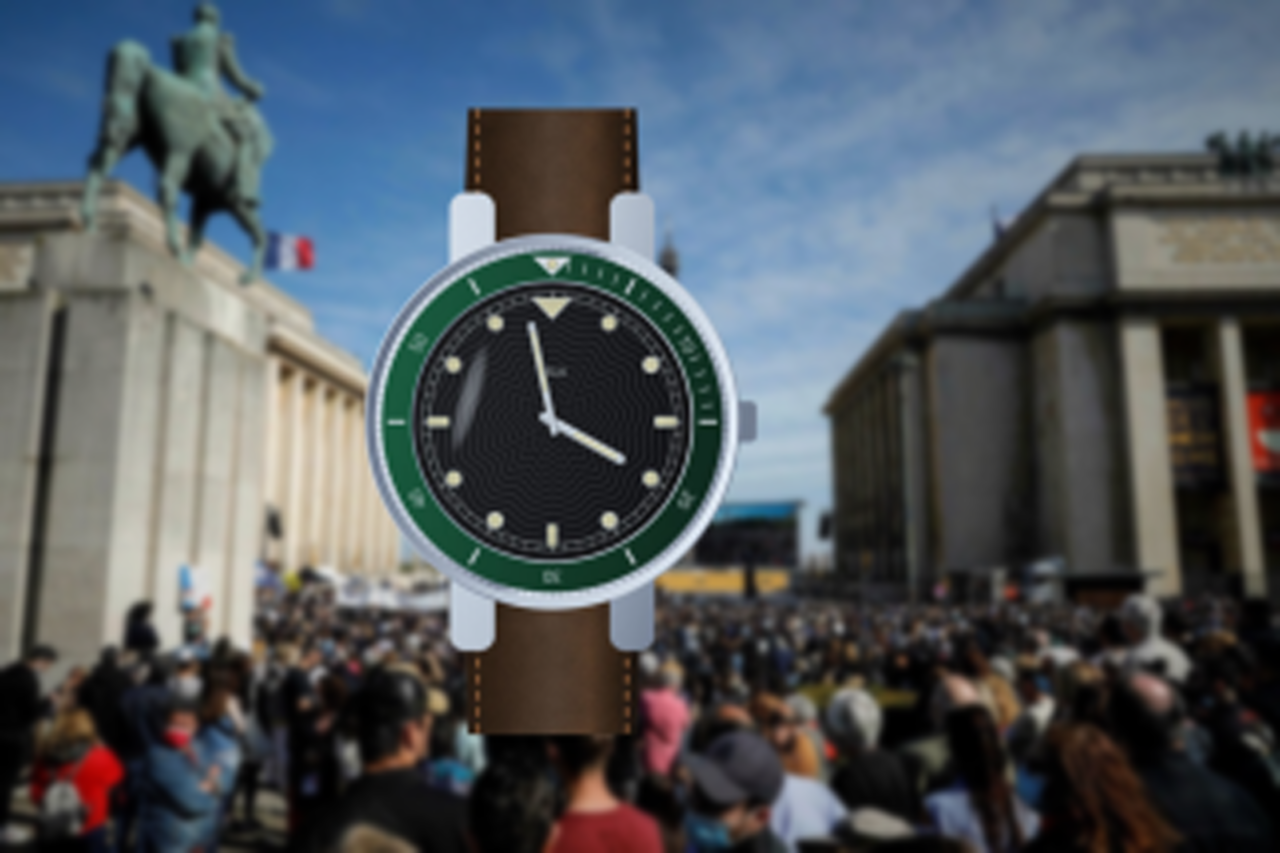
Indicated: **3:58**
